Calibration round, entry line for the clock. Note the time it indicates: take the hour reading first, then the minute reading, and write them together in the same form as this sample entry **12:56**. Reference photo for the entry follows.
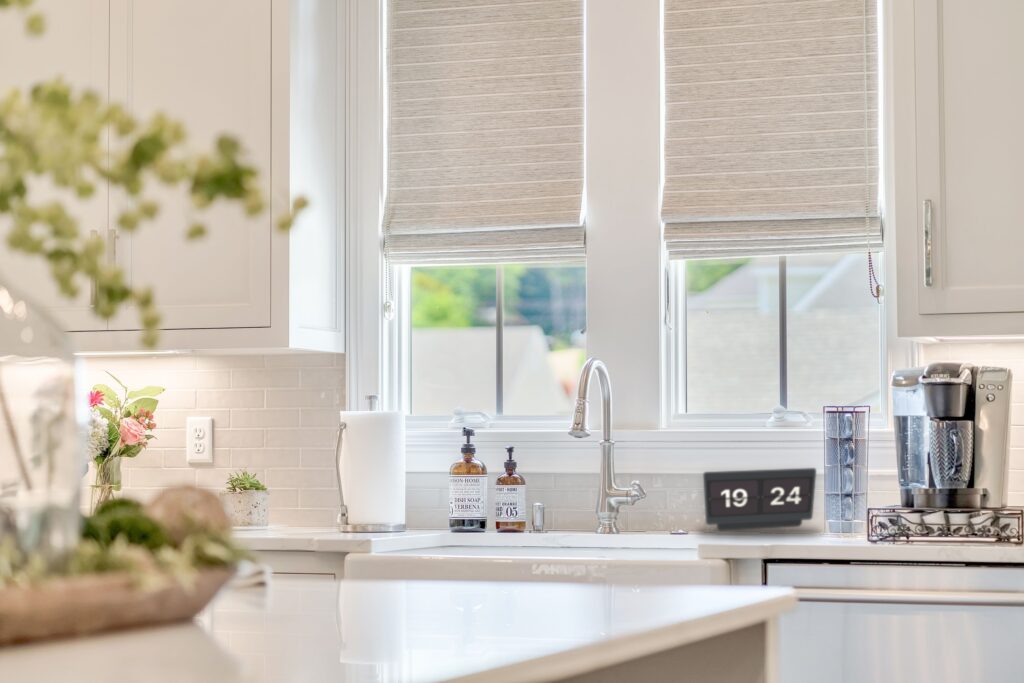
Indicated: **19:24**
